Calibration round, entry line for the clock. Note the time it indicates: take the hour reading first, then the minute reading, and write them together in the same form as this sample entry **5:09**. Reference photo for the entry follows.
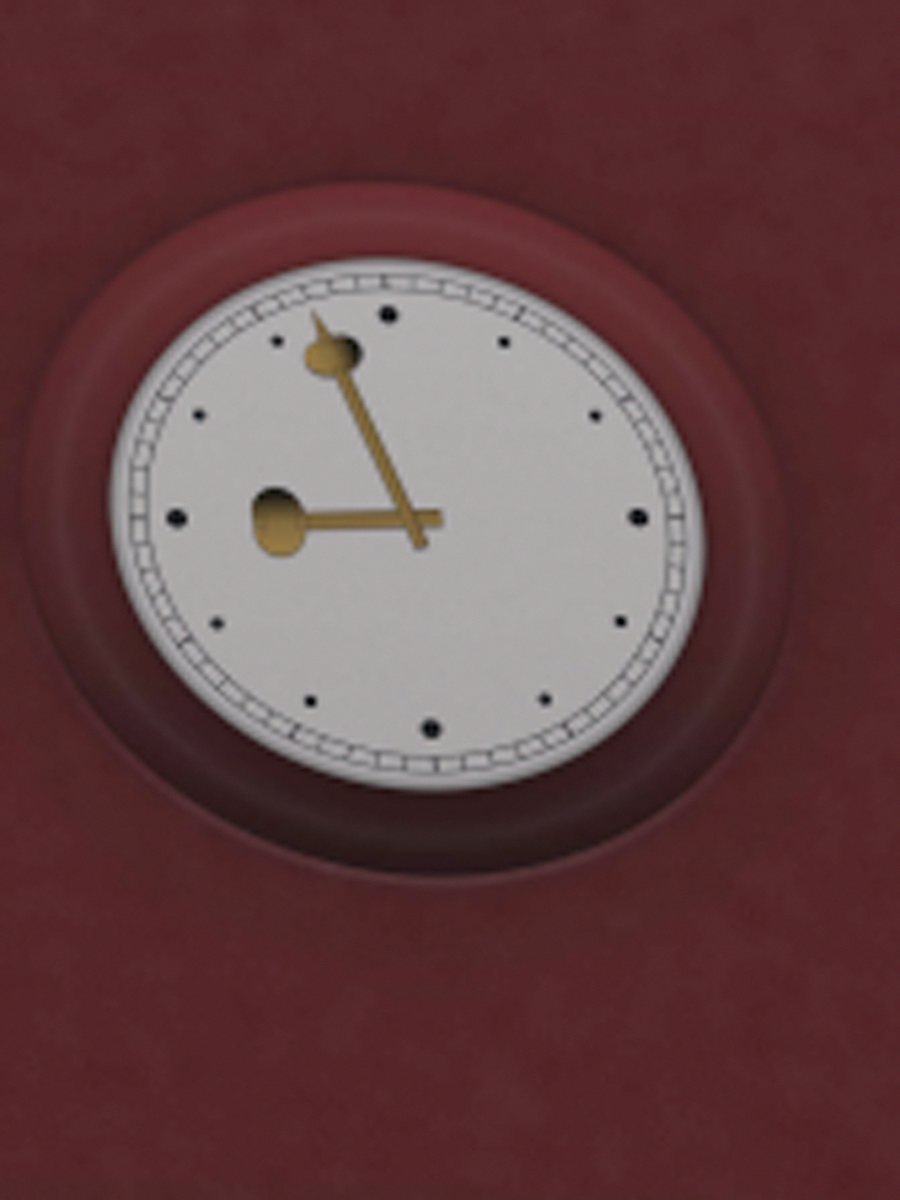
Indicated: **8:57**
